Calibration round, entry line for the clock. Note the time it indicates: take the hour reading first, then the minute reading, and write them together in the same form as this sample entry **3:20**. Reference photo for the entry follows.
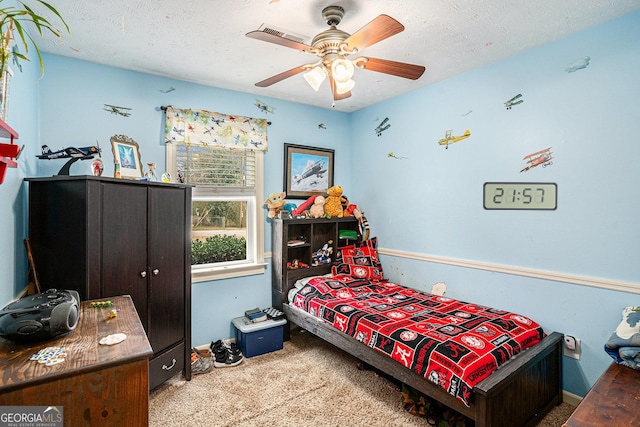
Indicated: **21:57**
